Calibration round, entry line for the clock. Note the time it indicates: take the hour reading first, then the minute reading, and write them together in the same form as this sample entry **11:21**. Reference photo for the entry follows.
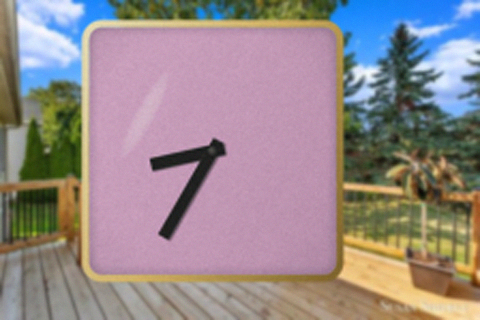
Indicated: **8:35**
